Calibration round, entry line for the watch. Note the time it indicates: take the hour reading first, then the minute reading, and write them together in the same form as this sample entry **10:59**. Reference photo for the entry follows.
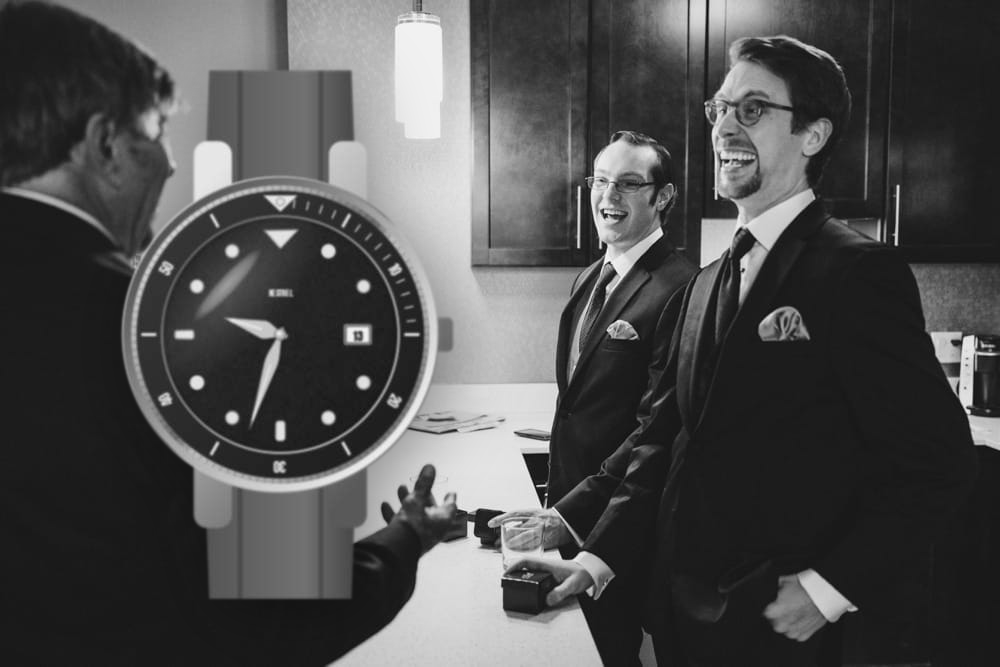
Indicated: **9:33**
